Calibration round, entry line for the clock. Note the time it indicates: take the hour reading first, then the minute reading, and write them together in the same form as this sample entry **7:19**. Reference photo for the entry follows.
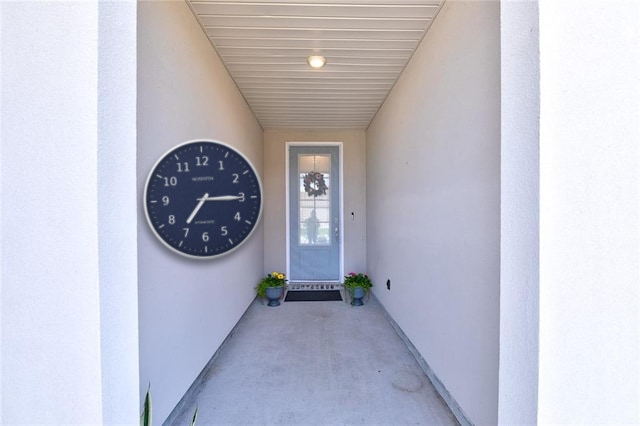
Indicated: **7:15**
